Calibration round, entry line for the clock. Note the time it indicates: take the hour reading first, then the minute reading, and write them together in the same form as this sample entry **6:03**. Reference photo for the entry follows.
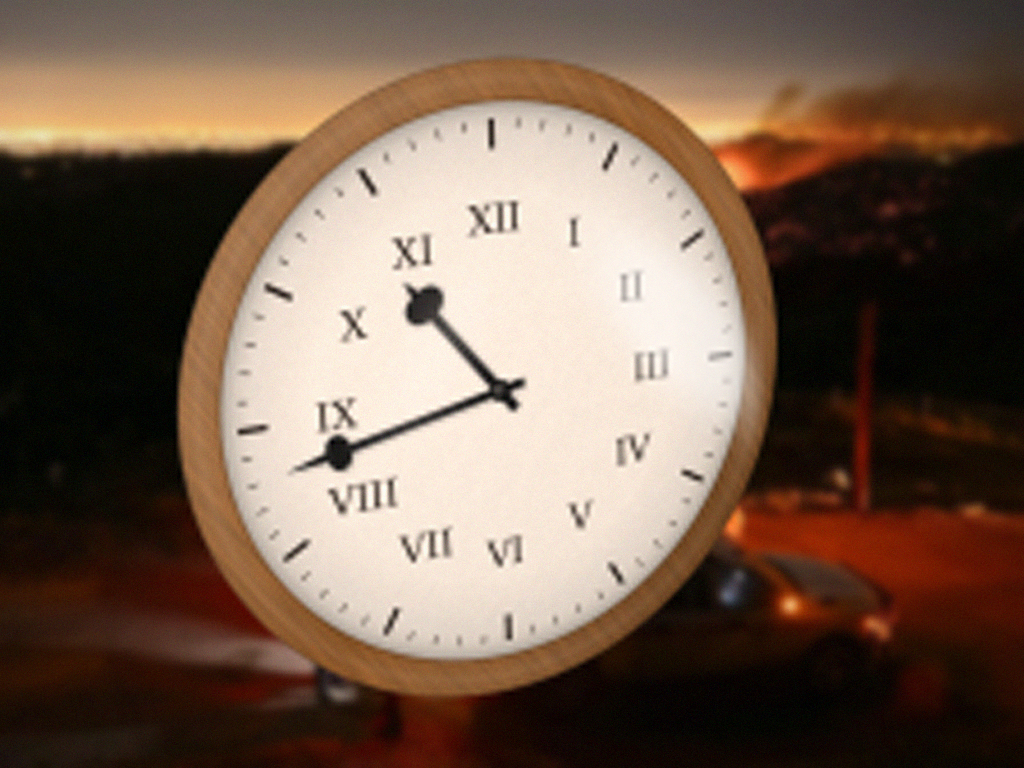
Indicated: **10:43**
